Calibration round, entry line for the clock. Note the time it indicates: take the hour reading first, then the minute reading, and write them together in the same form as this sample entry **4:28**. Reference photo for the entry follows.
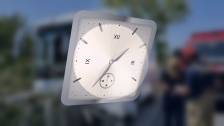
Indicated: **1:35**
